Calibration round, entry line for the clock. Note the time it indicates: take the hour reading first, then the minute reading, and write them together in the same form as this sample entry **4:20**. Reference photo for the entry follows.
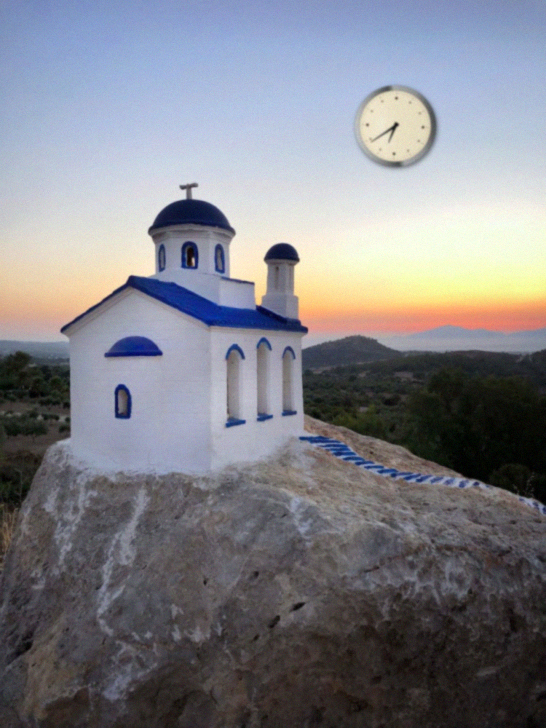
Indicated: **6:39**
